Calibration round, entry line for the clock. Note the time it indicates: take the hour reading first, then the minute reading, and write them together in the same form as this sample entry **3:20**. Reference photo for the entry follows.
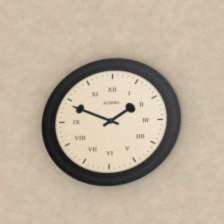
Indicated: **1:49**
